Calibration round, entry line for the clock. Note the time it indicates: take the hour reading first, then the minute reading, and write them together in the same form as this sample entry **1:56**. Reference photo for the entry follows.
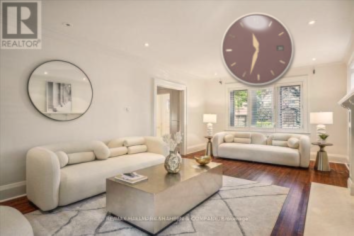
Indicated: **11:33**
